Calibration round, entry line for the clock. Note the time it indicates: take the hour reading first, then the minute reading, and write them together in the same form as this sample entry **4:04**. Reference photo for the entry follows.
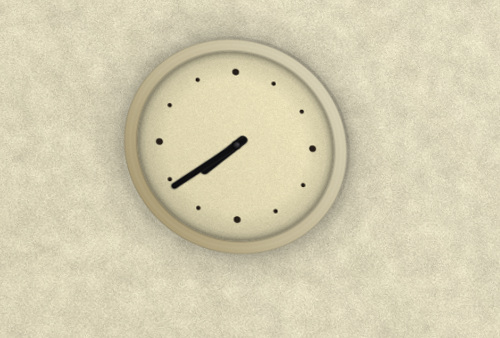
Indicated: **7:39**
